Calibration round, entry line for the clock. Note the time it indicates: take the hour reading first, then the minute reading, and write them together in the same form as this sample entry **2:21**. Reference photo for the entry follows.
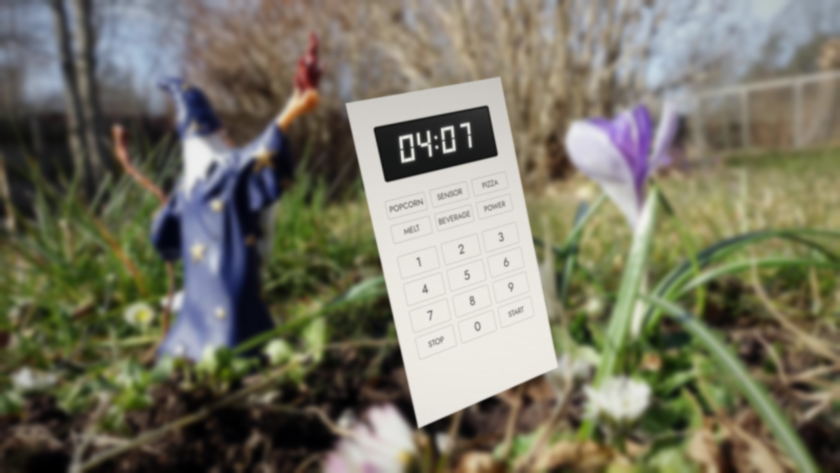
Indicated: **4:07**
